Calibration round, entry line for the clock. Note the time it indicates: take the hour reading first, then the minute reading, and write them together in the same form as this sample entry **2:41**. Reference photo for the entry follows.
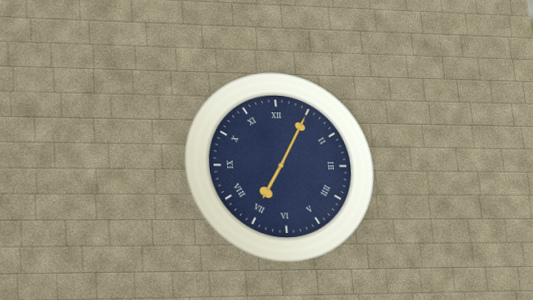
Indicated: **7:05**
